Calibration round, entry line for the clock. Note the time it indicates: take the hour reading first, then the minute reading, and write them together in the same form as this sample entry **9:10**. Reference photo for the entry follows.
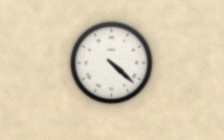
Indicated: **4:22**
